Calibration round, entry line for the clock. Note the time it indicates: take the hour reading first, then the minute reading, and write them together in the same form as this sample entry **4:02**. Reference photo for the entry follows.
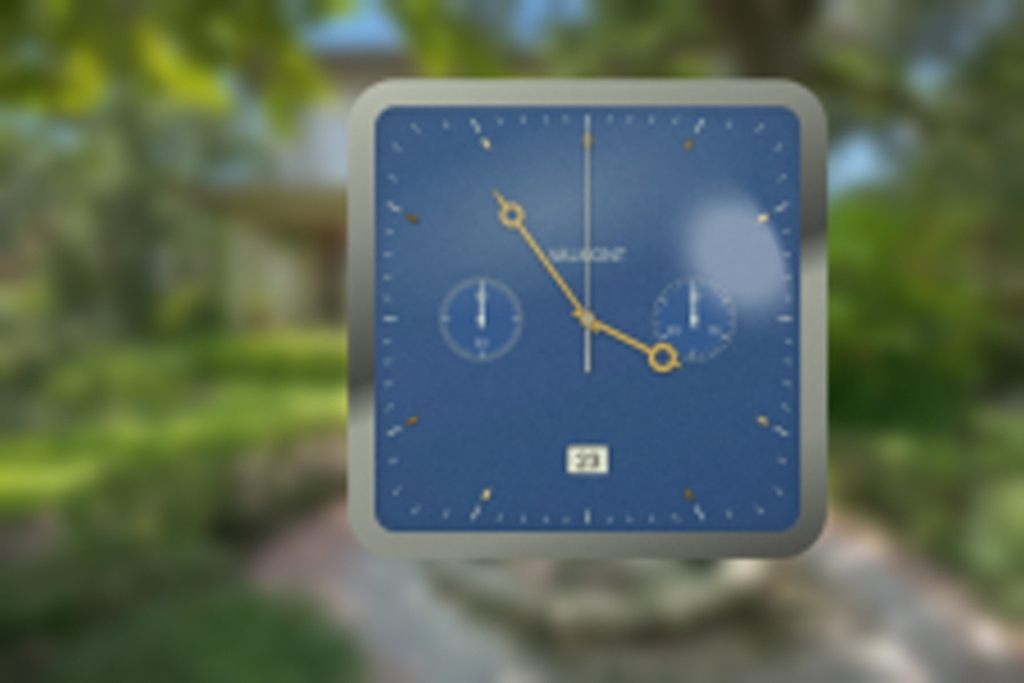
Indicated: **3:54**
